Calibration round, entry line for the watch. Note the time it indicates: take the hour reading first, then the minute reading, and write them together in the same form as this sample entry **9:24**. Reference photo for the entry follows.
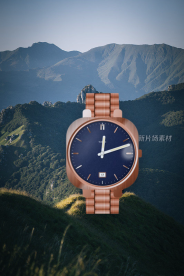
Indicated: **12:12**
